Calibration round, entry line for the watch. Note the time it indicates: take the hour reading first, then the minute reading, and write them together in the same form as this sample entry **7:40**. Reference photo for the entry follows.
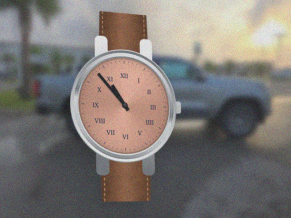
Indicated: **10:53**
